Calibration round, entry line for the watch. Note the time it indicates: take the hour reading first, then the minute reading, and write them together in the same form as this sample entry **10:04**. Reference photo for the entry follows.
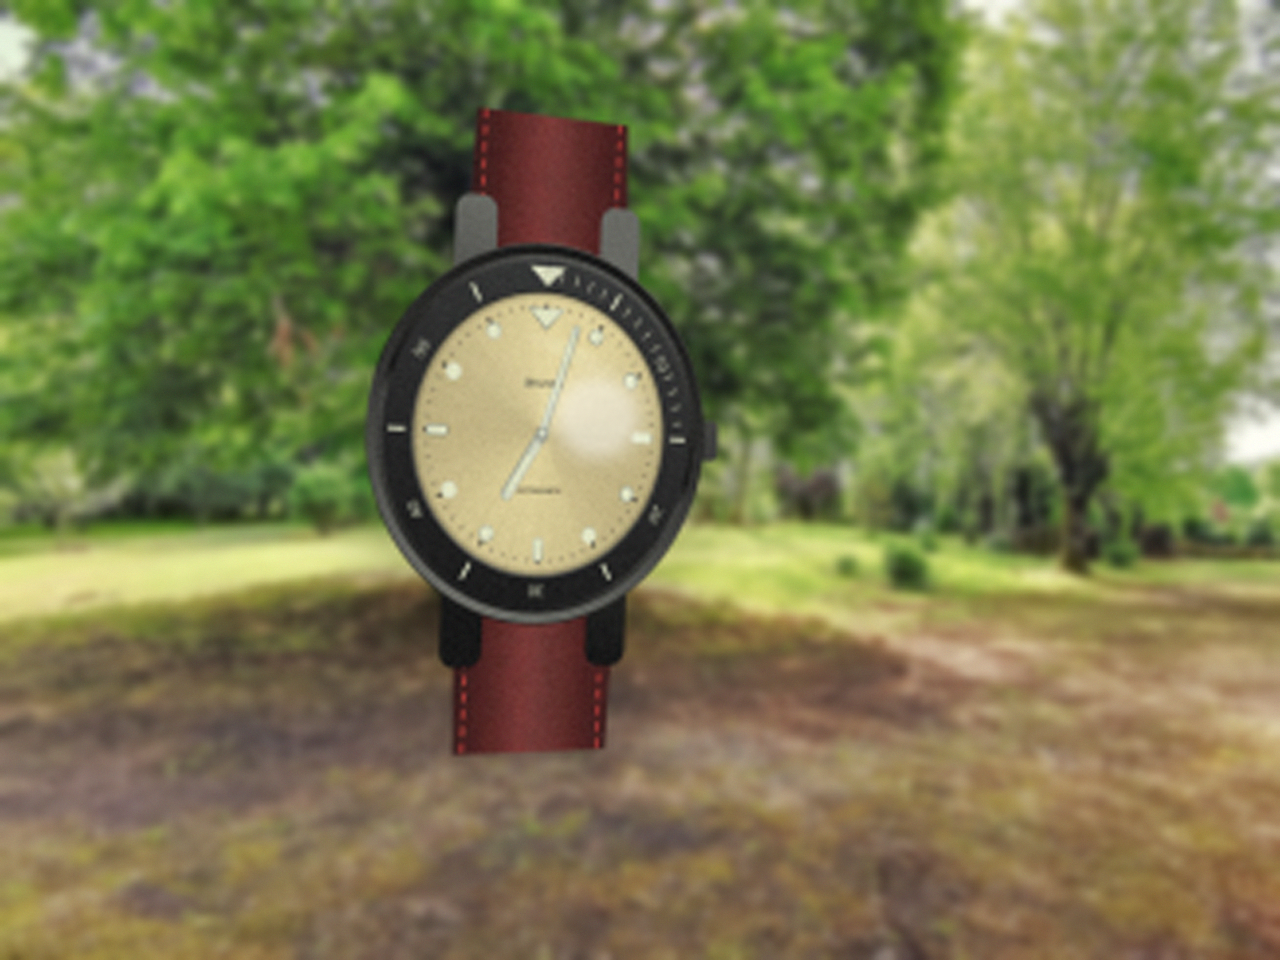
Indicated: **7:03**
